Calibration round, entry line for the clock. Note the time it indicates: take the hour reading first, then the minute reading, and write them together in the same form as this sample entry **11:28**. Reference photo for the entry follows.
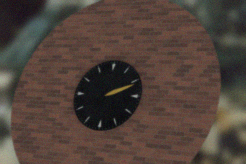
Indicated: **2:11**
